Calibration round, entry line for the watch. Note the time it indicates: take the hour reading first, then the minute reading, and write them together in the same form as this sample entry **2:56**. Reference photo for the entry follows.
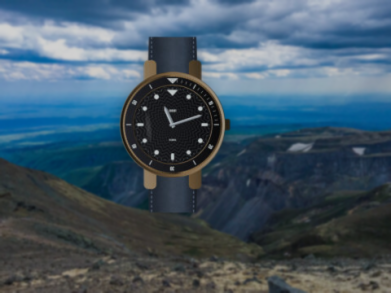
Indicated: **11:12**
